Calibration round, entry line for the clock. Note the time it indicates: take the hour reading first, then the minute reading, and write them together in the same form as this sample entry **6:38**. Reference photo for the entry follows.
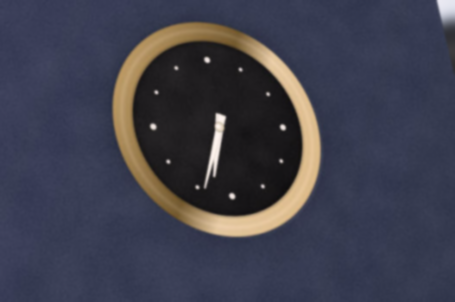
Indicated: **6:34**
